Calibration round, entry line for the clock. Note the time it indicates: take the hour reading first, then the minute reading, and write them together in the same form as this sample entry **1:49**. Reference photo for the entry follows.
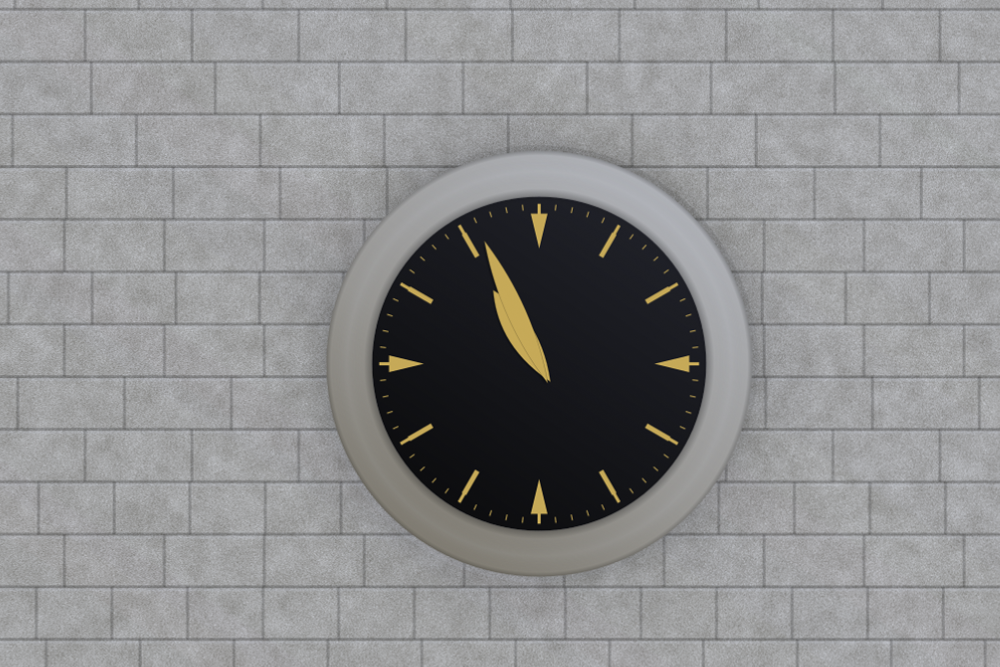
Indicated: **10:56**
